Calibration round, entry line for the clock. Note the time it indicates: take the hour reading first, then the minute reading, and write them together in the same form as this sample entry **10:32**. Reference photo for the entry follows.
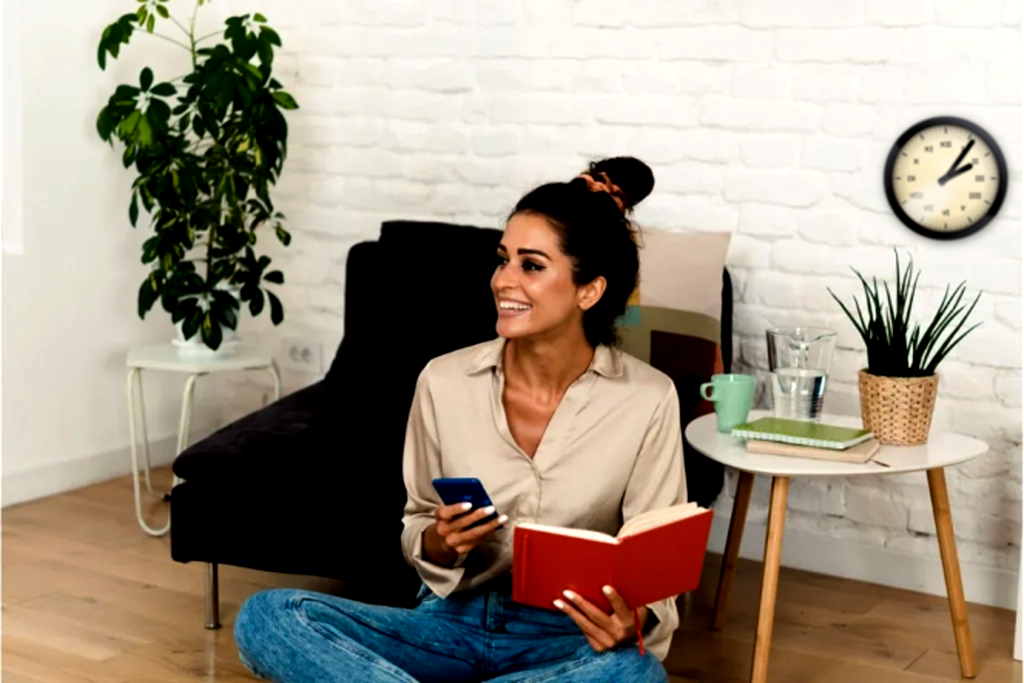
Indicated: **2:06**
